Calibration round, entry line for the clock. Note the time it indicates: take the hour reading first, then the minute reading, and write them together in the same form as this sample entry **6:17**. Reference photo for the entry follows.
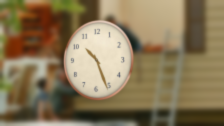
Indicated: **10:26**
